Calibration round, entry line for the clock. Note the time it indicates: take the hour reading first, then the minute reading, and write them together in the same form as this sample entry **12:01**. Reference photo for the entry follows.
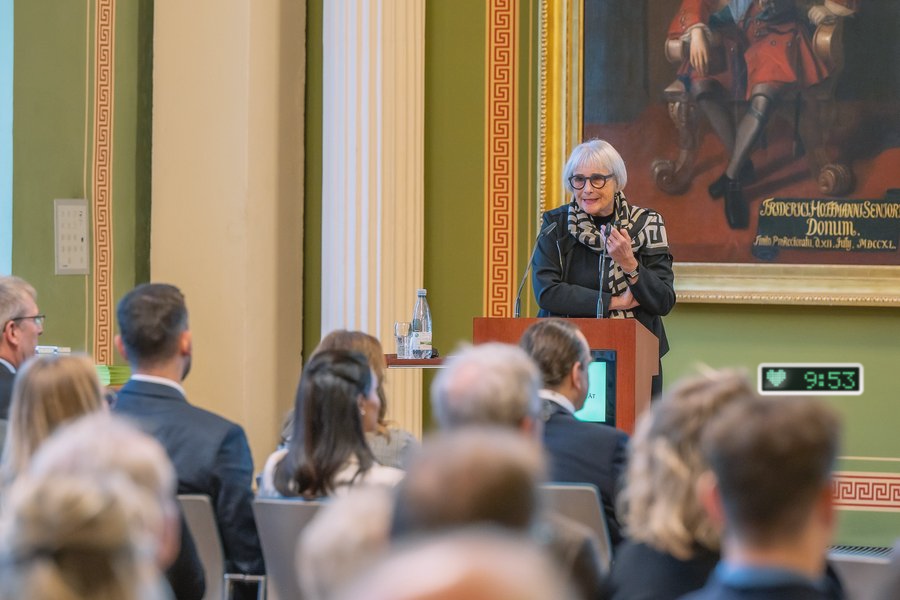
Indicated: **9:53**
